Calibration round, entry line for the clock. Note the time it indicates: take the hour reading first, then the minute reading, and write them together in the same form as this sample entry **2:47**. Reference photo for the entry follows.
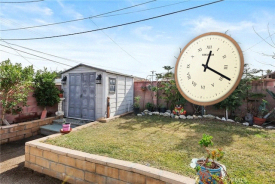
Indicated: **12:19**
